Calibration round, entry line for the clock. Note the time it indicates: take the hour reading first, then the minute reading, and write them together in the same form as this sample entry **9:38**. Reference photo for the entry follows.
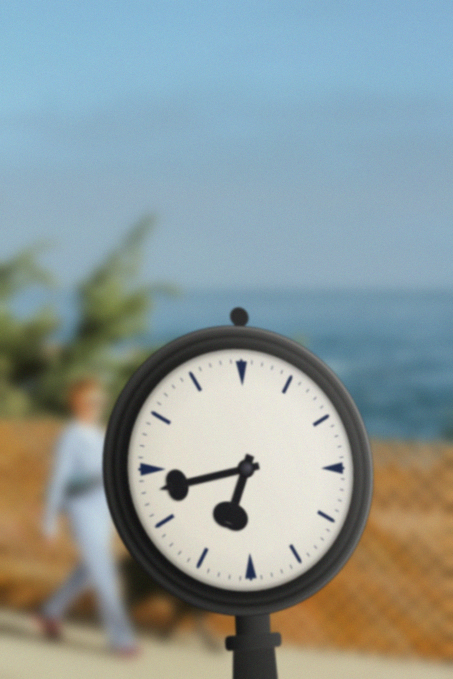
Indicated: **6:43**
